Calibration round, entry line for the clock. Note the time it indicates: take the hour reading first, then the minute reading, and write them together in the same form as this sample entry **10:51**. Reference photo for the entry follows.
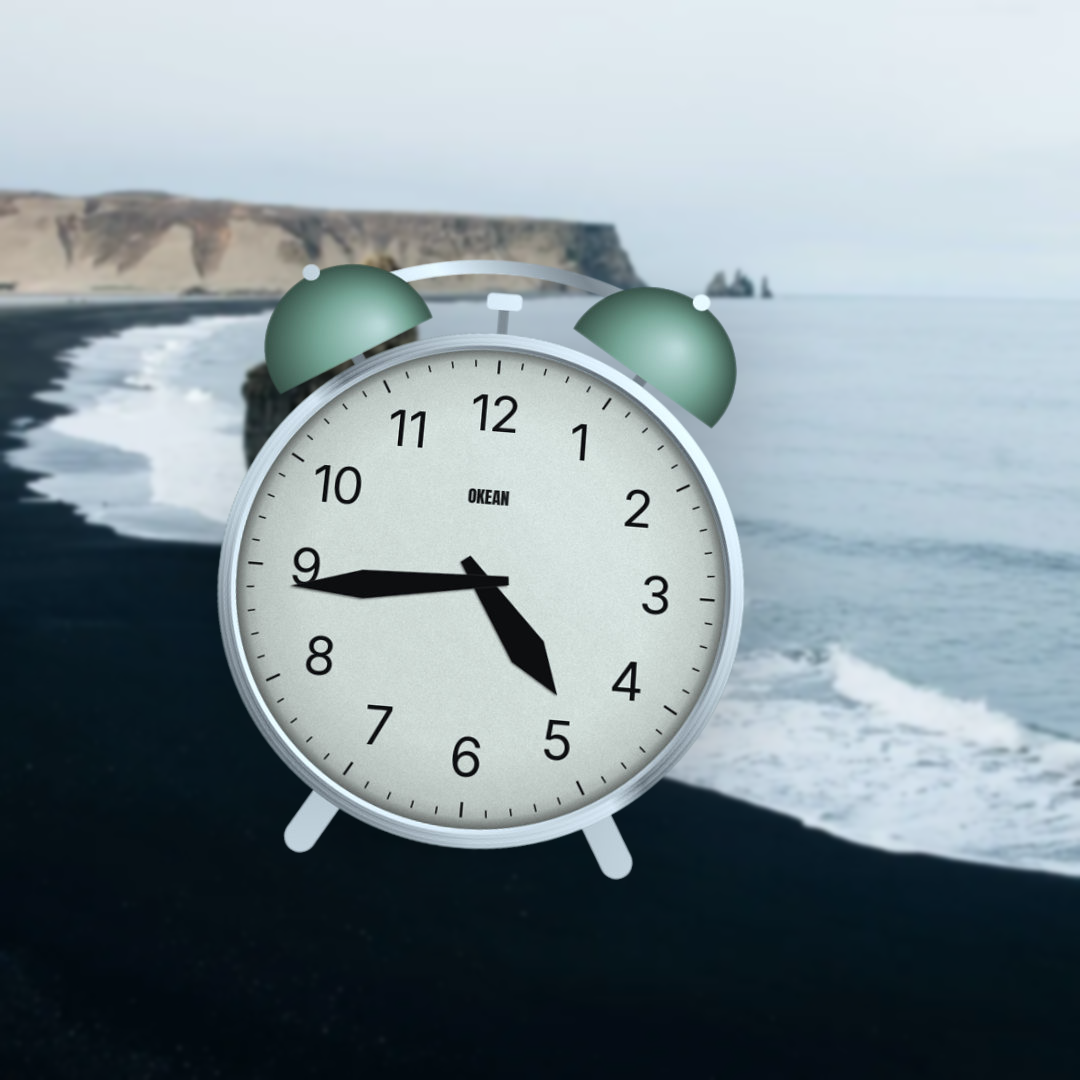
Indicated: **4:44**
